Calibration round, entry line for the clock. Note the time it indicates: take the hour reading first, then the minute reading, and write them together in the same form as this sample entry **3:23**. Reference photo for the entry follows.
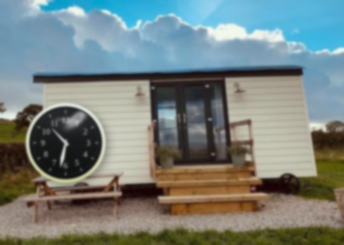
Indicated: **10:32**
